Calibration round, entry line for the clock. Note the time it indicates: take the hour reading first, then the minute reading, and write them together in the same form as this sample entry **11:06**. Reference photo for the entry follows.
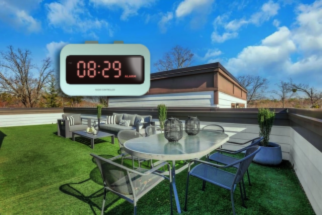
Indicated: **8:29**
